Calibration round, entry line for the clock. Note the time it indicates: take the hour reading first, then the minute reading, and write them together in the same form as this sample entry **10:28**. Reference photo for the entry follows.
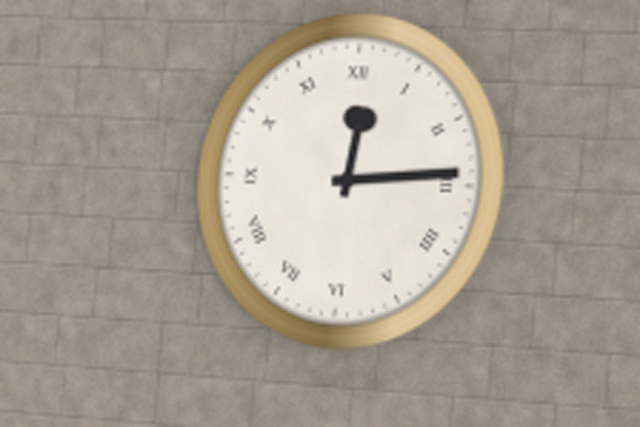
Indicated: **12:14**
